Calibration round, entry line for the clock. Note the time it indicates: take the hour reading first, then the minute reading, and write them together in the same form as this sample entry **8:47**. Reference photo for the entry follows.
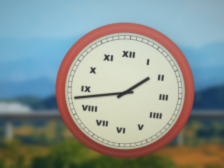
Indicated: **1:43**
